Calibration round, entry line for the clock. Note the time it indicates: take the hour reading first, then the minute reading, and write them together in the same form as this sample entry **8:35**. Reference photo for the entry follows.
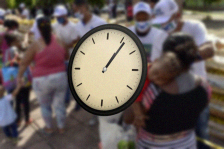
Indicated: **1:06**
